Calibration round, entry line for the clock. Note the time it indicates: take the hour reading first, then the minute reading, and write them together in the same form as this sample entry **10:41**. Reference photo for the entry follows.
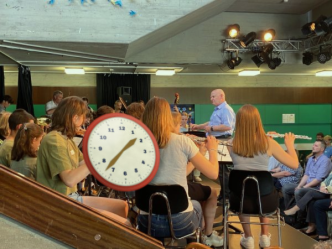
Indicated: **1:37**
